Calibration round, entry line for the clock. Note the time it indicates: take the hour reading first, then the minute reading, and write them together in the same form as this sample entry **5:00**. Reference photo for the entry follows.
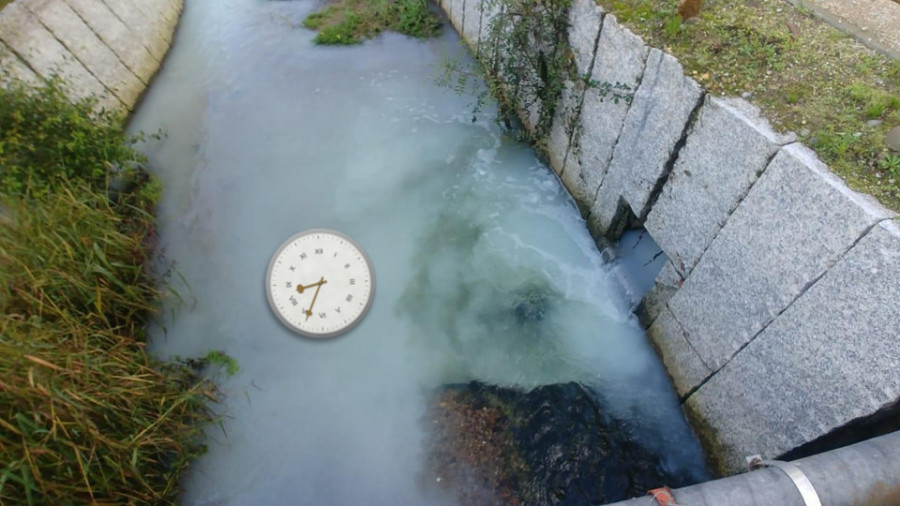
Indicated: **8:34**
